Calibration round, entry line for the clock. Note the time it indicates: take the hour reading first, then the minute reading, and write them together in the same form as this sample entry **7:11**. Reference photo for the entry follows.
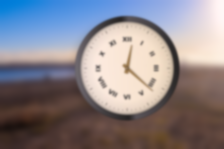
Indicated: **12:22**
